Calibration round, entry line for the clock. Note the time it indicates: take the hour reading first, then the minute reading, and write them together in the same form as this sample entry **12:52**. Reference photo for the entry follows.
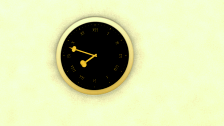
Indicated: **7:48**
